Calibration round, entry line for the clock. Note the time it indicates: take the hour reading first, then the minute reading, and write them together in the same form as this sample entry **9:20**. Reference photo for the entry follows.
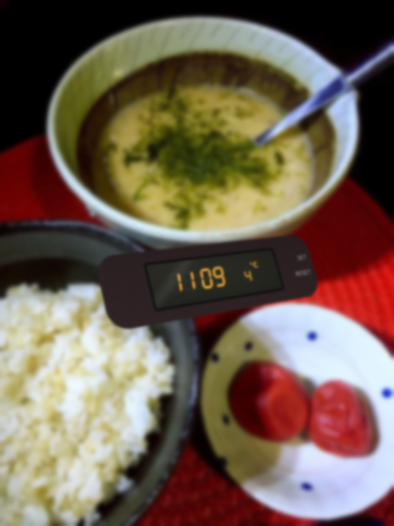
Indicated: **11:09**
